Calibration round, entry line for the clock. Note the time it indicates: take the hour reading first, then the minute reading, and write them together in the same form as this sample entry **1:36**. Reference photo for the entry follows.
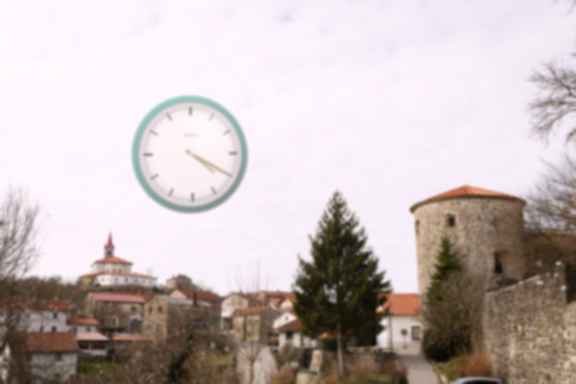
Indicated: **4:20**
